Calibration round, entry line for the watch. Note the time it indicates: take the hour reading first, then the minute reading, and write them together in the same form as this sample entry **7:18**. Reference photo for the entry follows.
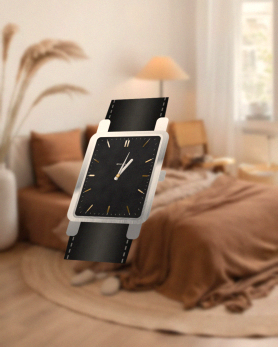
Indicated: **1:02**
